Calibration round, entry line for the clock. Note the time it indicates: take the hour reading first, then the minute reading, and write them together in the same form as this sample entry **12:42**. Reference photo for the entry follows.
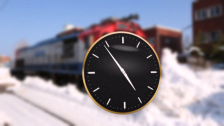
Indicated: **4:54**
